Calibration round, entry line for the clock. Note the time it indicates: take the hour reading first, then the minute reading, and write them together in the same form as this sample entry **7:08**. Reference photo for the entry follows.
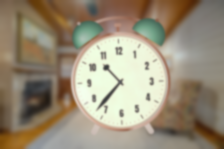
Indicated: **10:37**
